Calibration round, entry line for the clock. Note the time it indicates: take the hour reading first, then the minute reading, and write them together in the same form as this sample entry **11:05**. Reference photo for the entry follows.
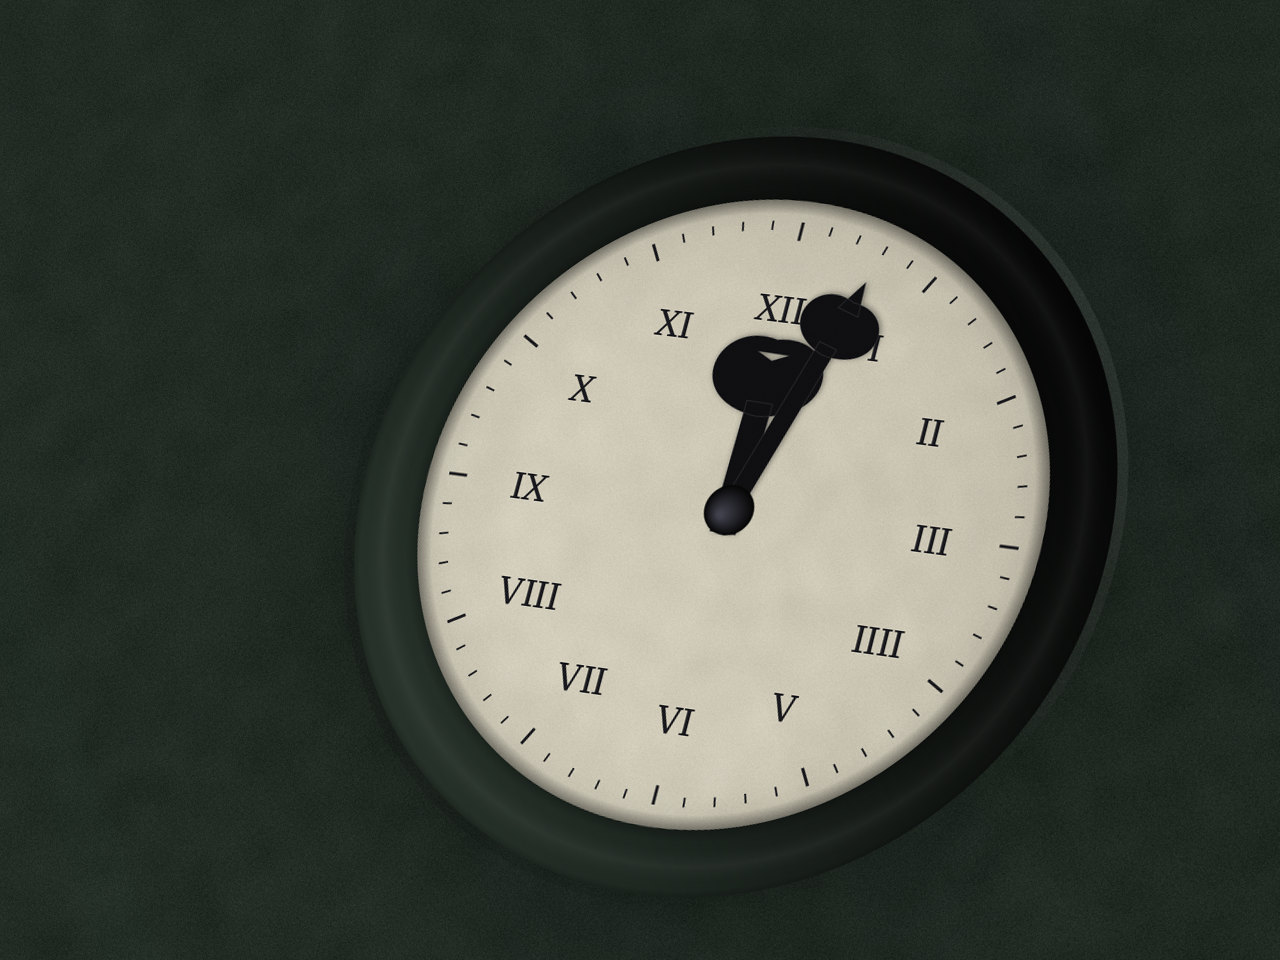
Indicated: **12:03**
